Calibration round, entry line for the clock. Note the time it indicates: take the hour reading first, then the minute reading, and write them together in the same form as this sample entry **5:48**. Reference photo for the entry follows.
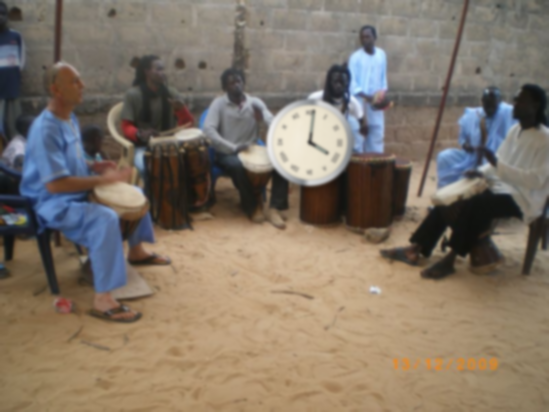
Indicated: **4:01**
